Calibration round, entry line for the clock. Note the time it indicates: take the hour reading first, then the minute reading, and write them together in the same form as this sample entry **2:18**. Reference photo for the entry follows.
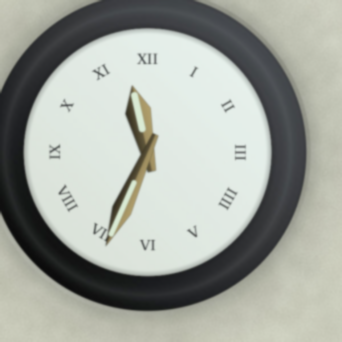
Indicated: **11:34**
